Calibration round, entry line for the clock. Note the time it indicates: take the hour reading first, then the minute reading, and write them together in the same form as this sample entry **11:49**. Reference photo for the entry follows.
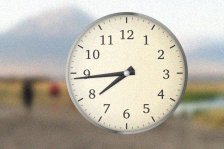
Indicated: **7:44**
